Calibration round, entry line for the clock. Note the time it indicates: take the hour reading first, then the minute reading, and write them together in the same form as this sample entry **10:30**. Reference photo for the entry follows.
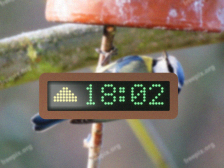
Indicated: **18:02**
